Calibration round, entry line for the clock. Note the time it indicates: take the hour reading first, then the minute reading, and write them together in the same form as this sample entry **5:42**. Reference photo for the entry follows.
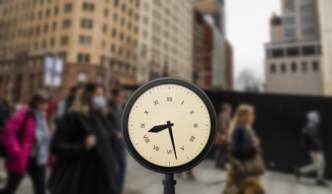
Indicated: **8:28**
